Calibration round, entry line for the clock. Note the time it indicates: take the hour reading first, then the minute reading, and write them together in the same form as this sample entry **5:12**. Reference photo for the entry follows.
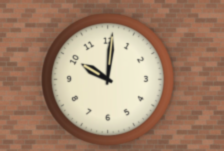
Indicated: **10:01**
